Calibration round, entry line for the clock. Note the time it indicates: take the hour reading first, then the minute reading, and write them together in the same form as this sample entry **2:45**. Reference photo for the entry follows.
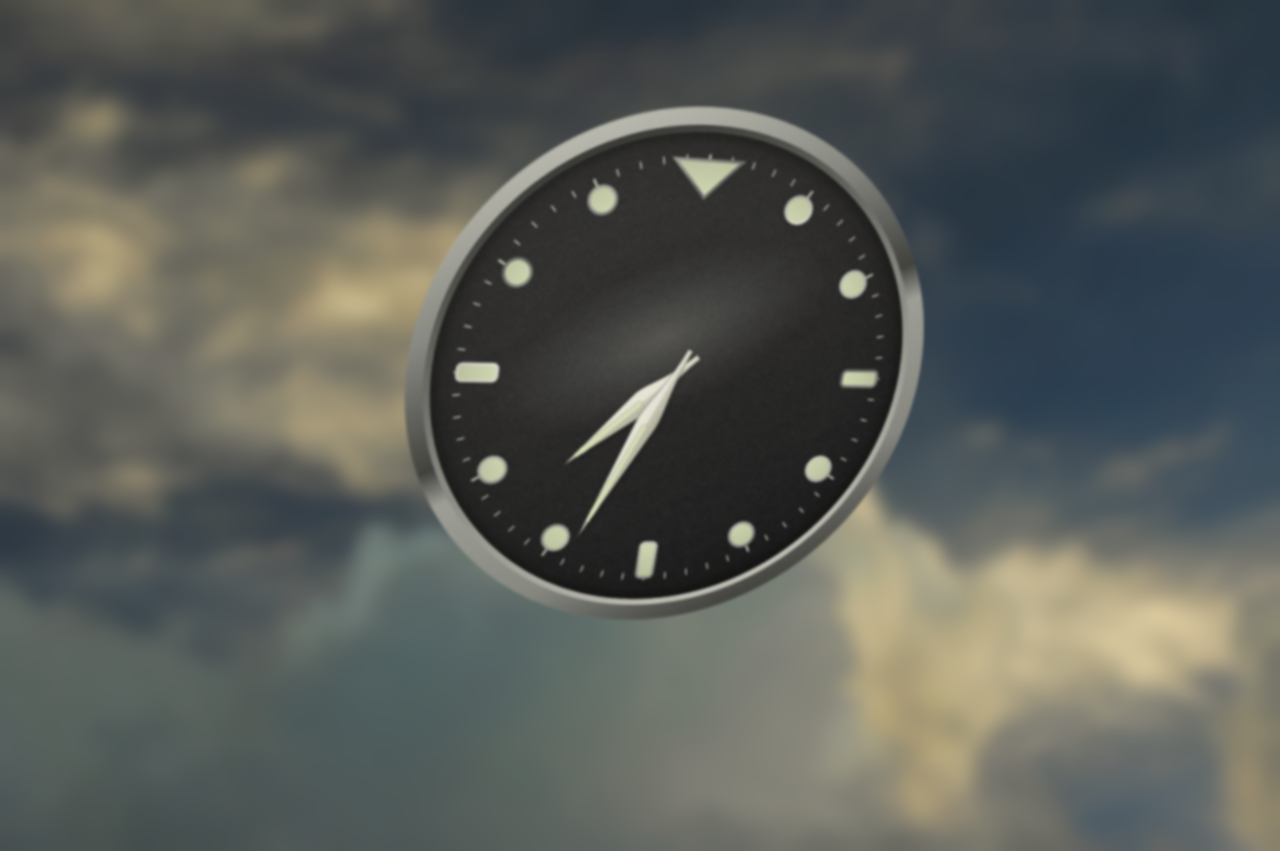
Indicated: **7:34**
